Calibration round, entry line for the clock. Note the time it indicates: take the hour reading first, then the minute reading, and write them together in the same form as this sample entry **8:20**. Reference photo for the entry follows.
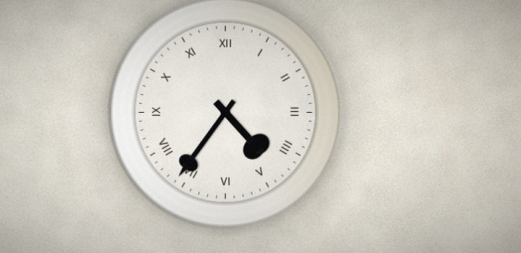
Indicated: **4:36**
